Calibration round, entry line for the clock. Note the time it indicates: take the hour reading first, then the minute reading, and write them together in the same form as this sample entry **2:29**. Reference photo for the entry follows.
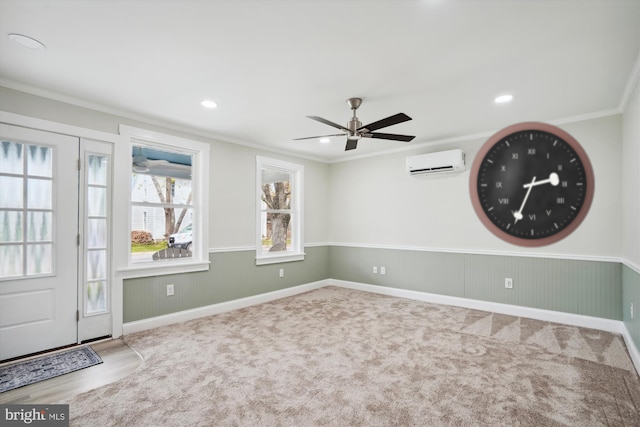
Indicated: **2:34**
